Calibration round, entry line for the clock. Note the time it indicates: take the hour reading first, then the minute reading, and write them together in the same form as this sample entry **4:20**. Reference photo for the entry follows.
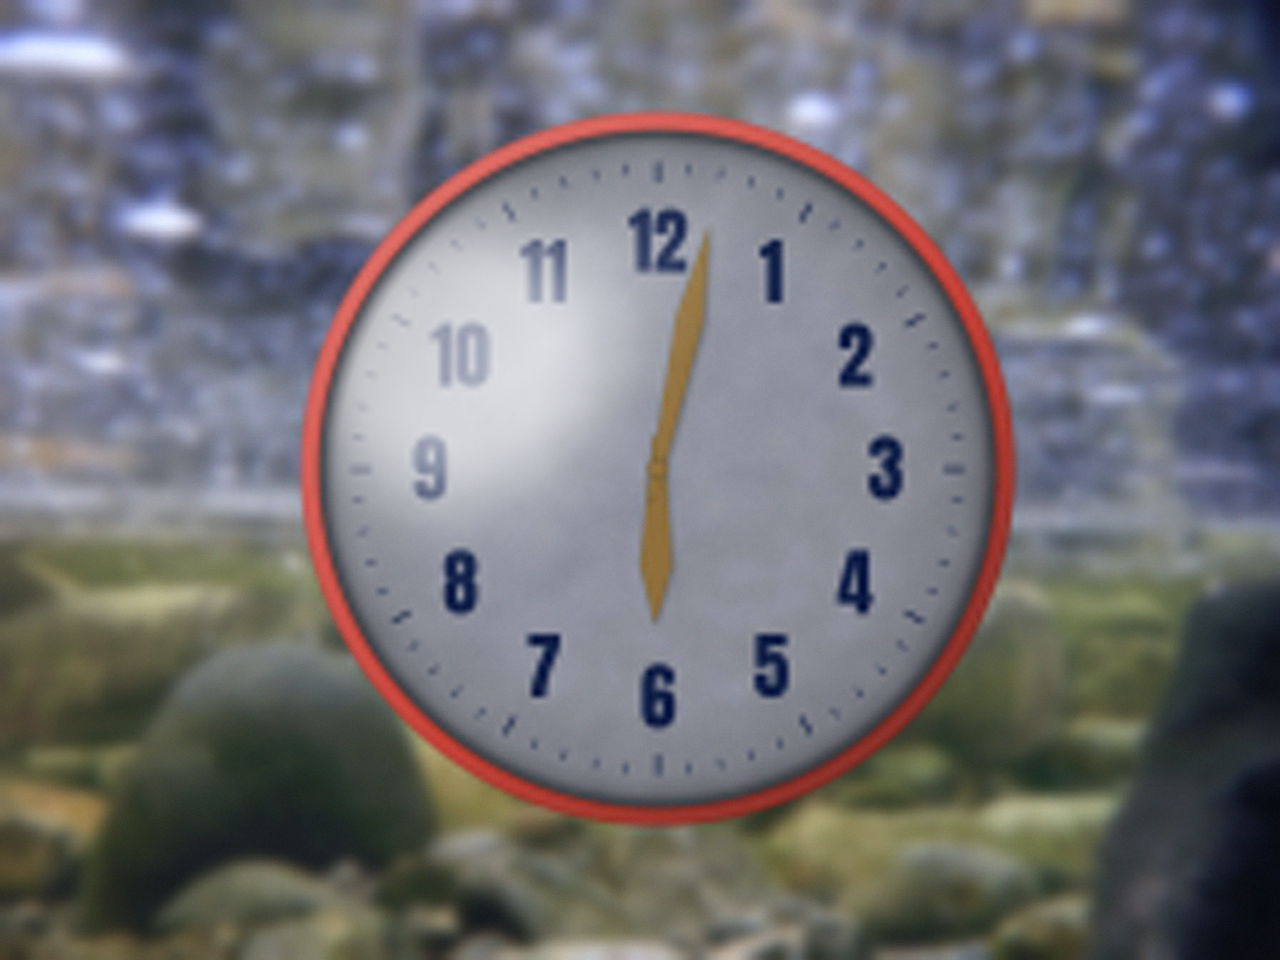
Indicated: **6:02**
